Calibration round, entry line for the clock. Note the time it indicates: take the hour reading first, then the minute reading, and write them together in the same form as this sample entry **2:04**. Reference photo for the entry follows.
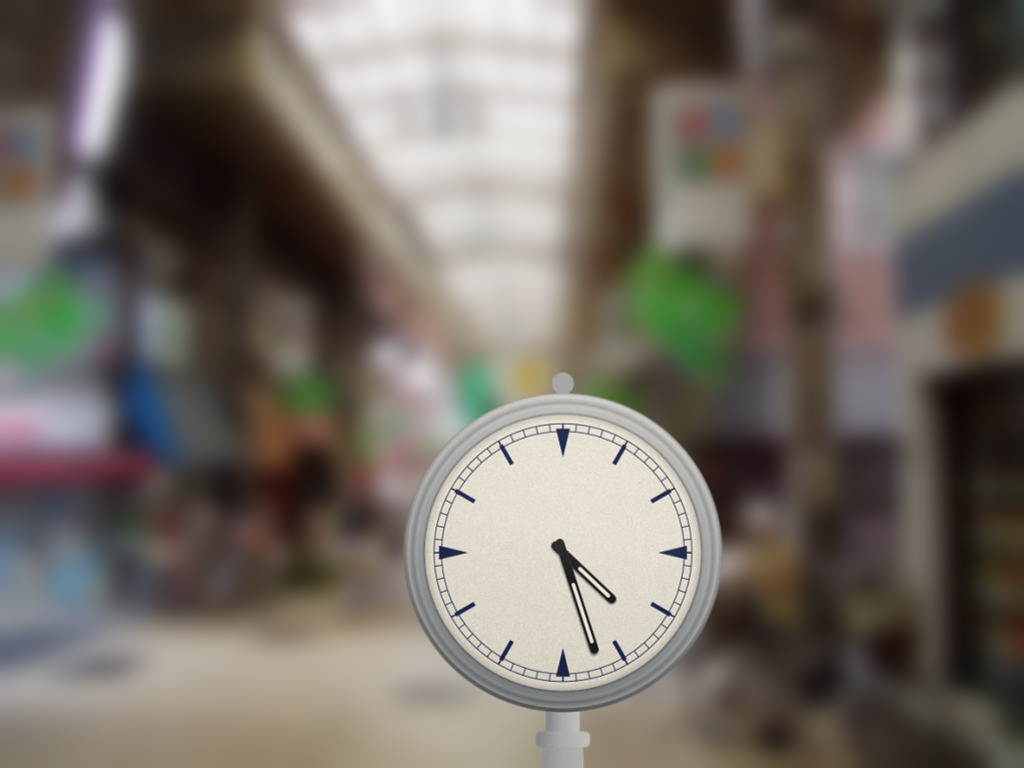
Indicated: **4:27**
